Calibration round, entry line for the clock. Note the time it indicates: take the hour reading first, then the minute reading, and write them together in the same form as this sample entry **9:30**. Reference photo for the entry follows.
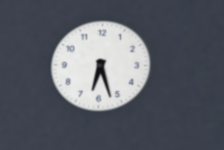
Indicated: **6:27**
